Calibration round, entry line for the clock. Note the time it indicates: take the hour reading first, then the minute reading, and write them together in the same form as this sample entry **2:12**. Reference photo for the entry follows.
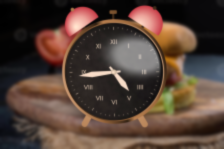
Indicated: **4:44**
